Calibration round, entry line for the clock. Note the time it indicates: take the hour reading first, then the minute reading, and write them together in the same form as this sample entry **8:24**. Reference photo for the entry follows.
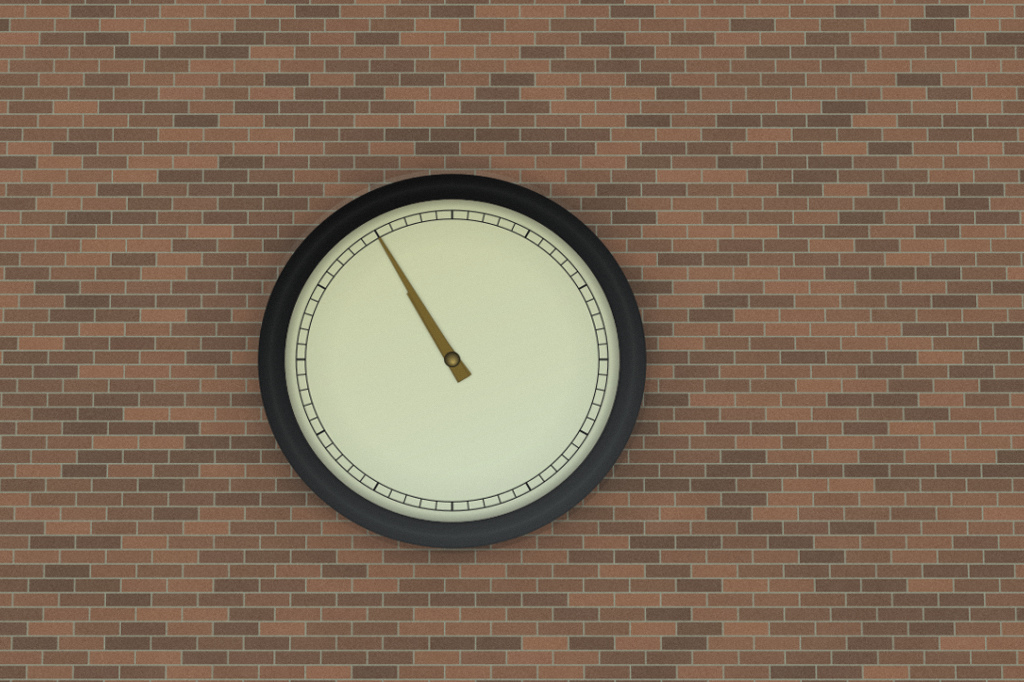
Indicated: **10:55**
